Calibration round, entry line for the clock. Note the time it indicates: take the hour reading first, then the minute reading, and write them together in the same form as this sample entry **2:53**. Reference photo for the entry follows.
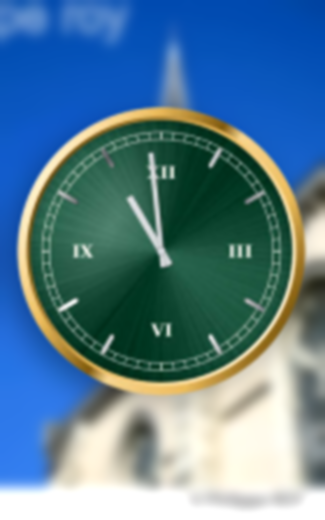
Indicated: **10:59**
